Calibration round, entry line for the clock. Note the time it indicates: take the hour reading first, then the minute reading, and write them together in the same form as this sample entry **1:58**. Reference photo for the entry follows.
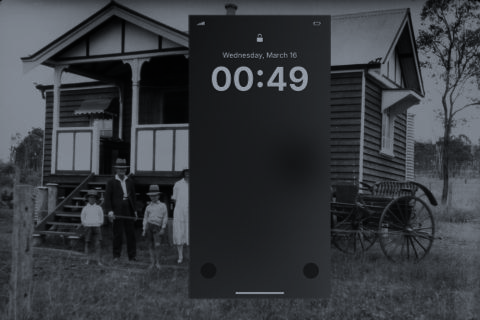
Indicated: **0:49**
